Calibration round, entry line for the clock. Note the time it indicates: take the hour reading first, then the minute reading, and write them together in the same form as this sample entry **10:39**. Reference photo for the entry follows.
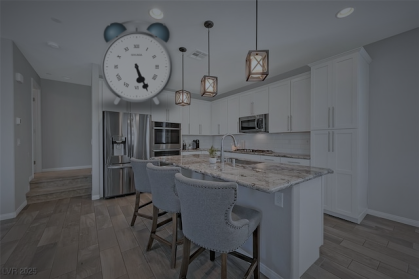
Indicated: **5:26**
